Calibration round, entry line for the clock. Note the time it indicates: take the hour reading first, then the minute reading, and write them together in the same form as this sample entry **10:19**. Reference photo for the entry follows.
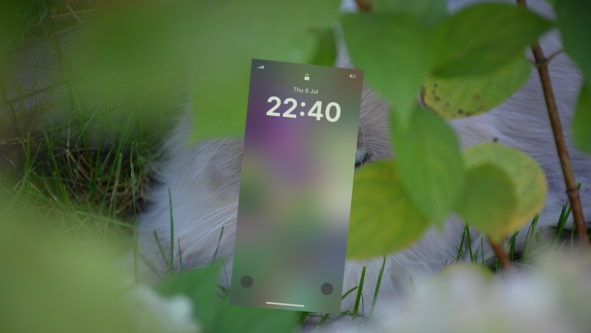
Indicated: **22:40**
